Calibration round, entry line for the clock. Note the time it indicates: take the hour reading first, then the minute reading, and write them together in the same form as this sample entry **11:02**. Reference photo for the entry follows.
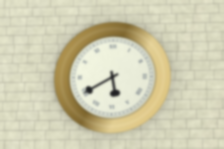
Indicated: **5:40**
